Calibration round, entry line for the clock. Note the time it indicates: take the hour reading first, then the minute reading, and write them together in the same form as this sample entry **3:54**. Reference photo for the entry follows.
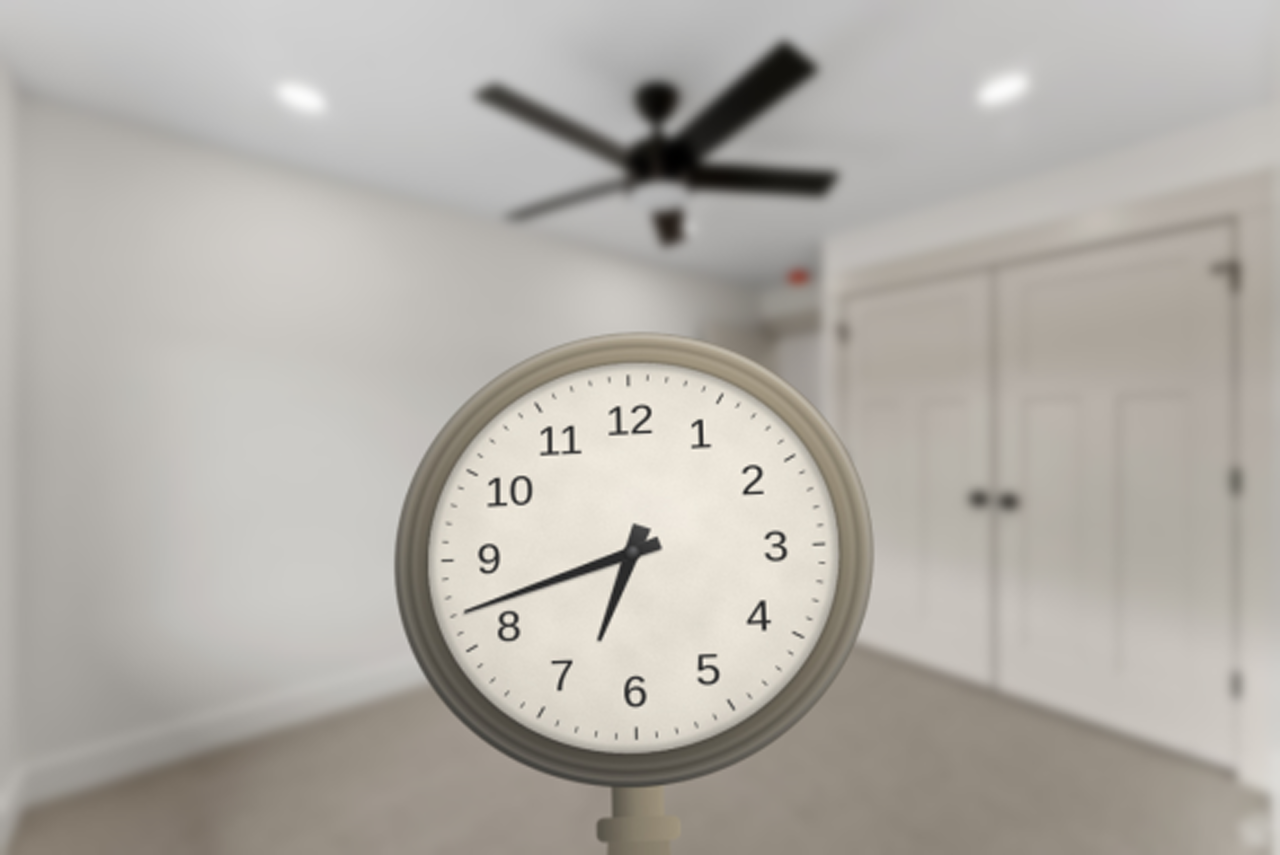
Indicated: **6:42**
